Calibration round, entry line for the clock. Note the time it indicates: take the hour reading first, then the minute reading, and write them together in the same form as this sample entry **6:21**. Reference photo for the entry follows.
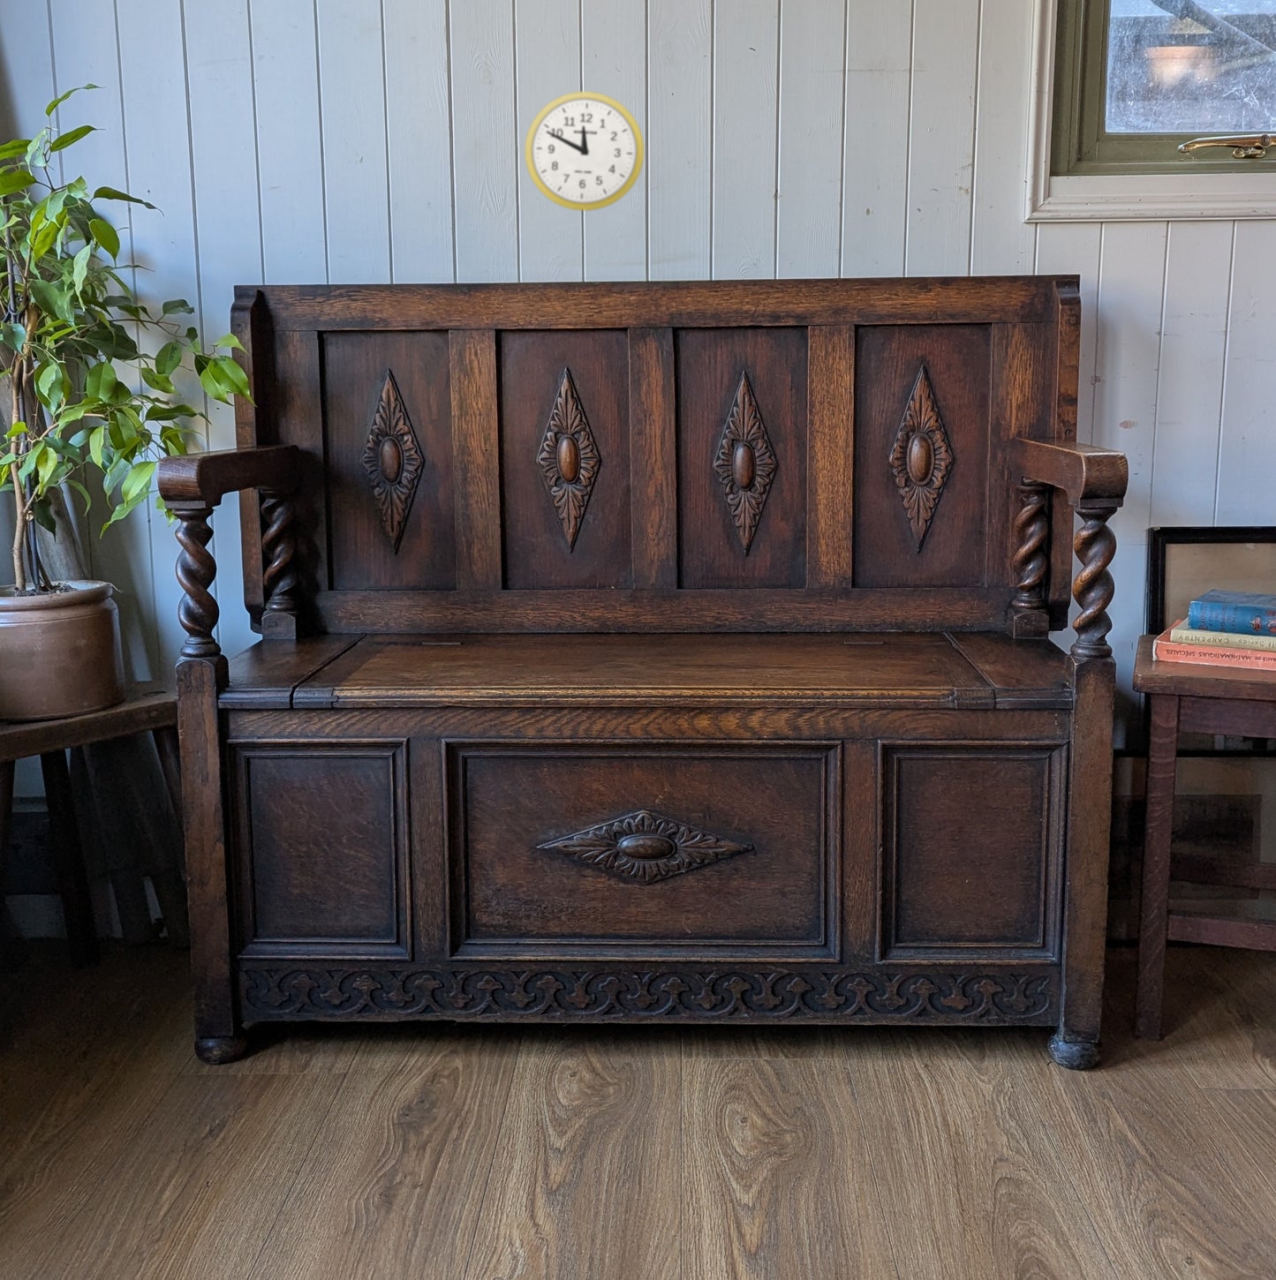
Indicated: **11:49**
